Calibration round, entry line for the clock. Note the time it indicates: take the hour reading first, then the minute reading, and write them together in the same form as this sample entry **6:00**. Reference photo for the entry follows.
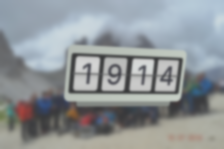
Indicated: **19:14**
